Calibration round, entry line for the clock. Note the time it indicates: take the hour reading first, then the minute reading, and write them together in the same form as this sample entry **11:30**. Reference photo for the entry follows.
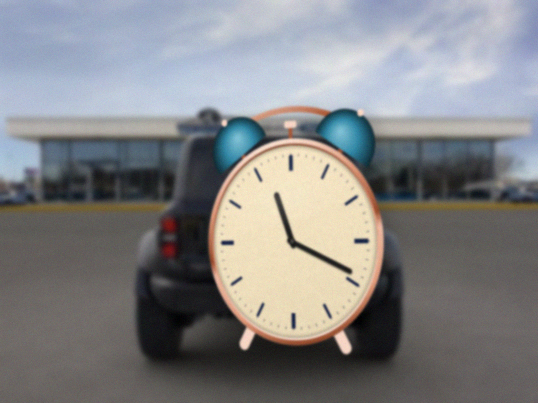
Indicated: **11:19**
